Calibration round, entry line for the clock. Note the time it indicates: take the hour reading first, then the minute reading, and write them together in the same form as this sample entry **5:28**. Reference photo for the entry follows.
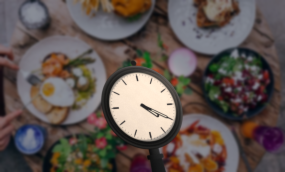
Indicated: **4:20**
